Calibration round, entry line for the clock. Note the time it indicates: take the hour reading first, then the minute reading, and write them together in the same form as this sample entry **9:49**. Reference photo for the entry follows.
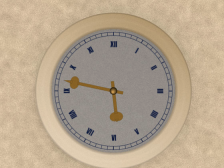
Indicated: **5:47**
